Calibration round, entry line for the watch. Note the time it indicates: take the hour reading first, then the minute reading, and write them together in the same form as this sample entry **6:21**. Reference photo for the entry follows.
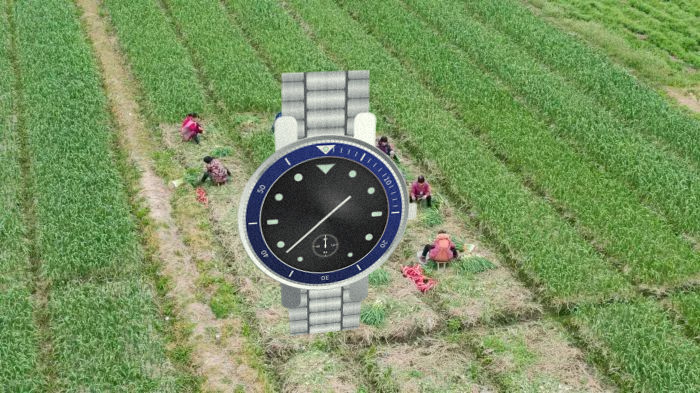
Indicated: **1:38**
